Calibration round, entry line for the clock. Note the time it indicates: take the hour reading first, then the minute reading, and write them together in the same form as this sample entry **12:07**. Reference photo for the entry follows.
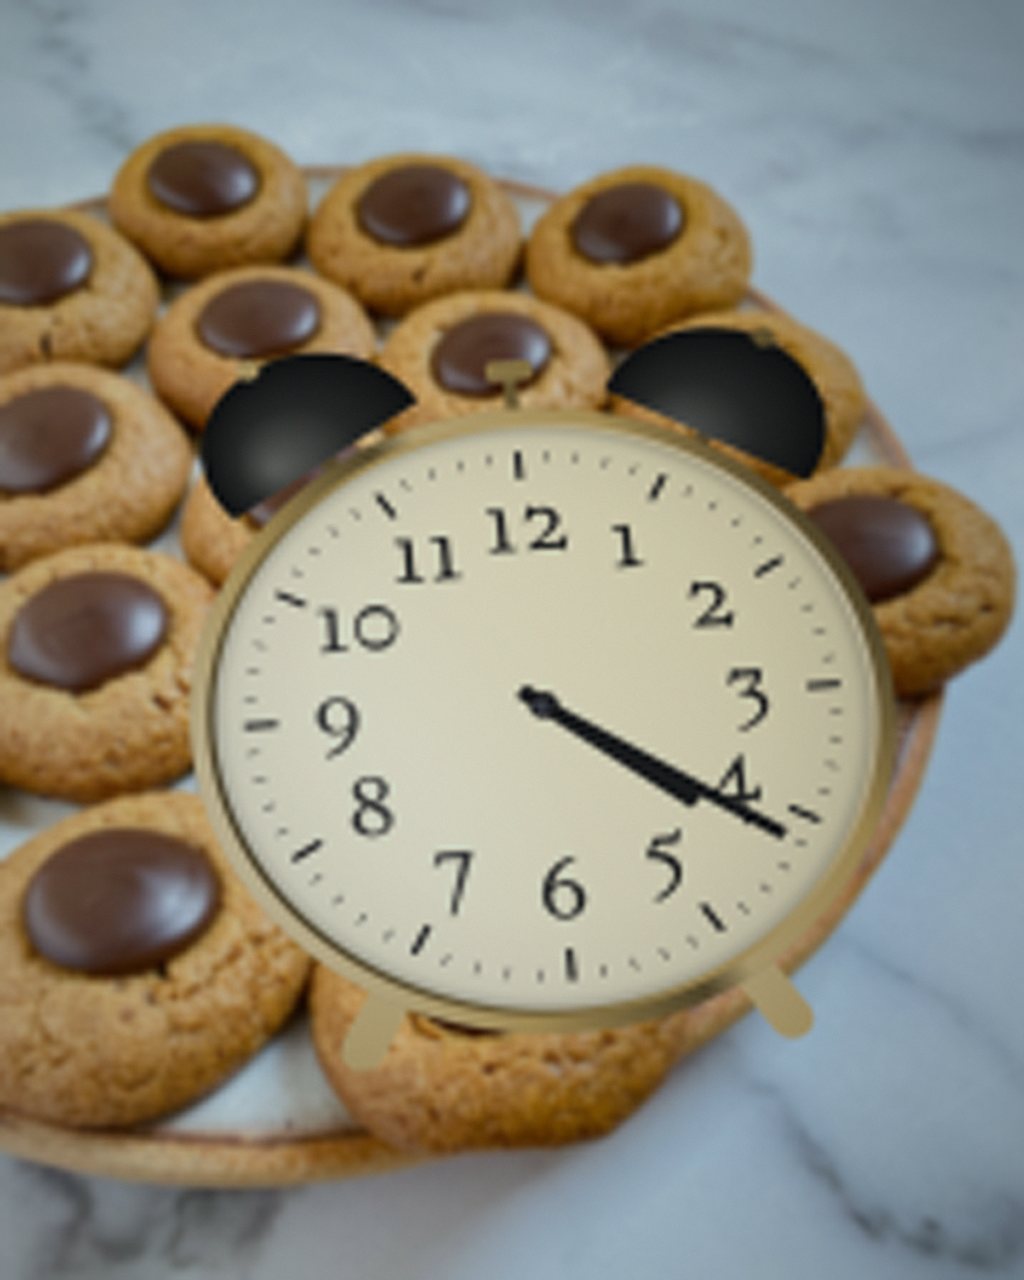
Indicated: **4:21**
